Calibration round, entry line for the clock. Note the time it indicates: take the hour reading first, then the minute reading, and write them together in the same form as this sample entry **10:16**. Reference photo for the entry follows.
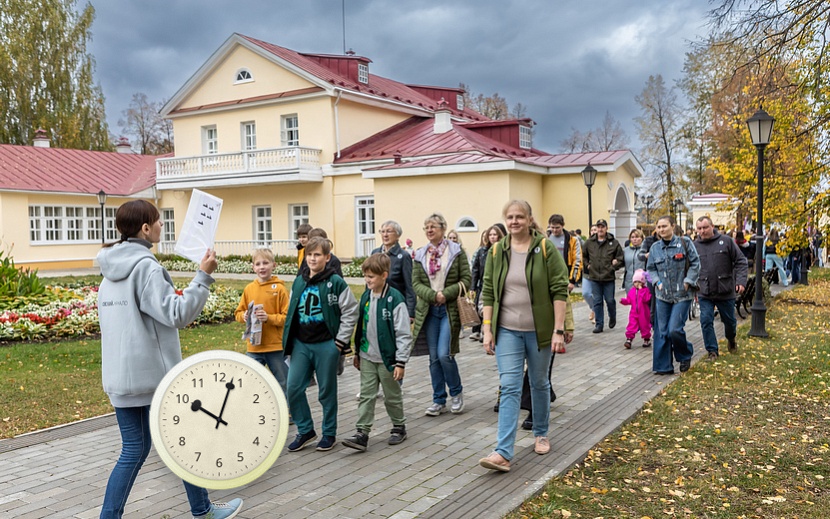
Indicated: **10:03**
